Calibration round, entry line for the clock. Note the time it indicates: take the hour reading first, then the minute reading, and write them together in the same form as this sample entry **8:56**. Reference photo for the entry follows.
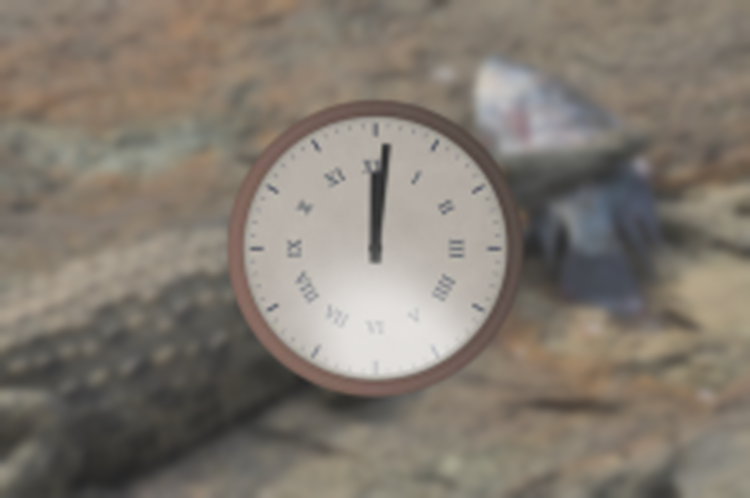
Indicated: **12:01**
